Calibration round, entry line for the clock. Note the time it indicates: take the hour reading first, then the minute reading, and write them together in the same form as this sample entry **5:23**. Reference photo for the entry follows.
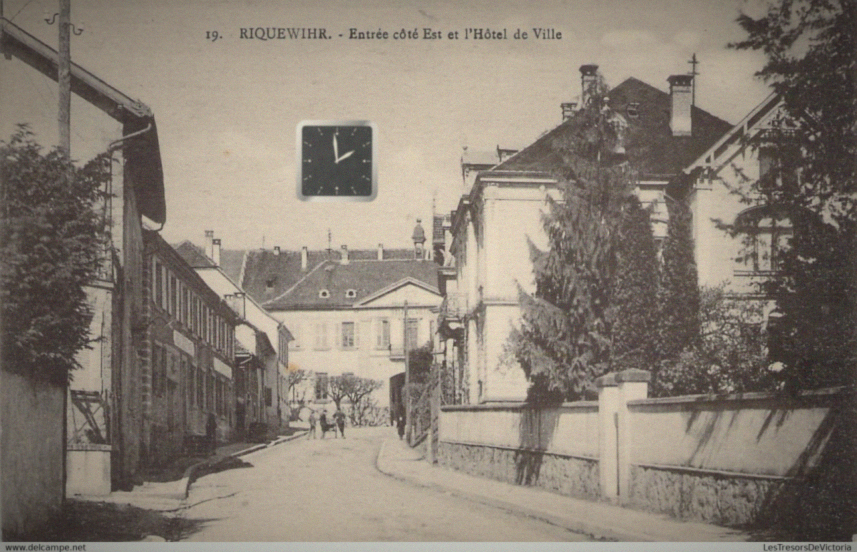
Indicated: **1:59**
